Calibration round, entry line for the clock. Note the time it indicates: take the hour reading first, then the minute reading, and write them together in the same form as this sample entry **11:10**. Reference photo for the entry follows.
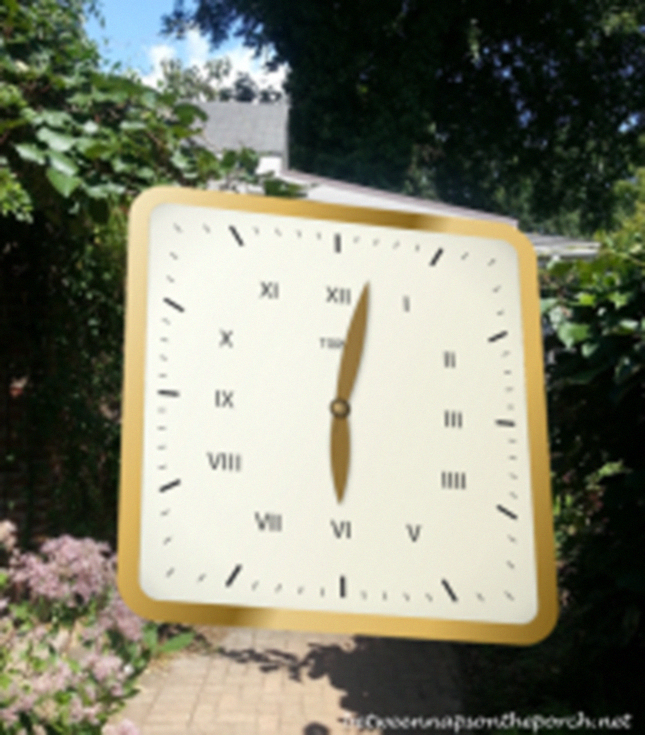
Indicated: **6:02**
